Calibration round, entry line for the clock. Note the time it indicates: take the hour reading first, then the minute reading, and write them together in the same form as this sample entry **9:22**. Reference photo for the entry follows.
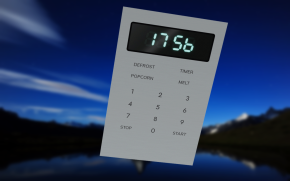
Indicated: **17:56**
